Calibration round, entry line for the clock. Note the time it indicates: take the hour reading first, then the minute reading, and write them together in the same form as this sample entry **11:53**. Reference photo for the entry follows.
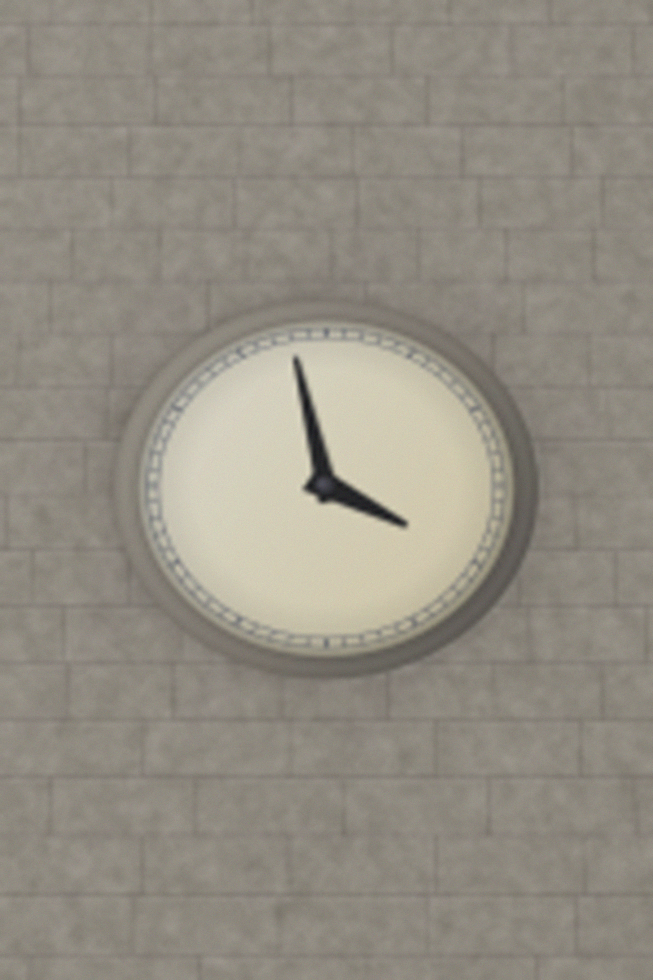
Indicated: **3:58**
